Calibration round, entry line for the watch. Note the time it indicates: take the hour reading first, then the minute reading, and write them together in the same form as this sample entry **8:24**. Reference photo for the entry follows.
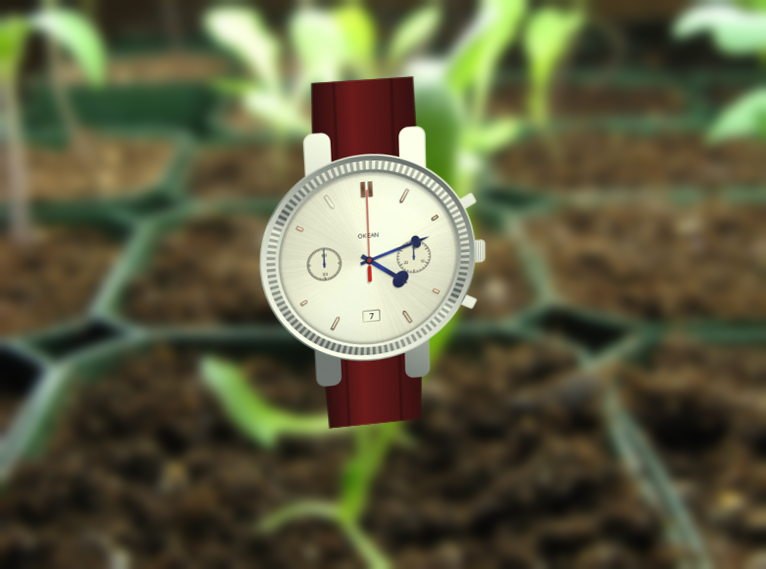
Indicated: **4:12**
